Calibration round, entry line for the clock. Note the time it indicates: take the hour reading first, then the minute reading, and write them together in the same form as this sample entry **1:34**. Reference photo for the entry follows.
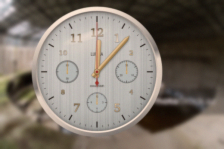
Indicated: **12:07**
